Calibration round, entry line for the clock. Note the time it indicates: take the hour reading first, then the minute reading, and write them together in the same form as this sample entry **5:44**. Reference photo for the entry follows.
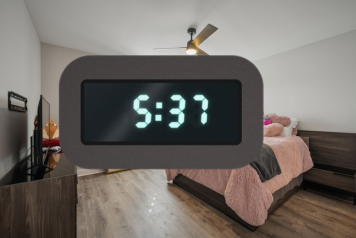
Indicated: **5:37**
